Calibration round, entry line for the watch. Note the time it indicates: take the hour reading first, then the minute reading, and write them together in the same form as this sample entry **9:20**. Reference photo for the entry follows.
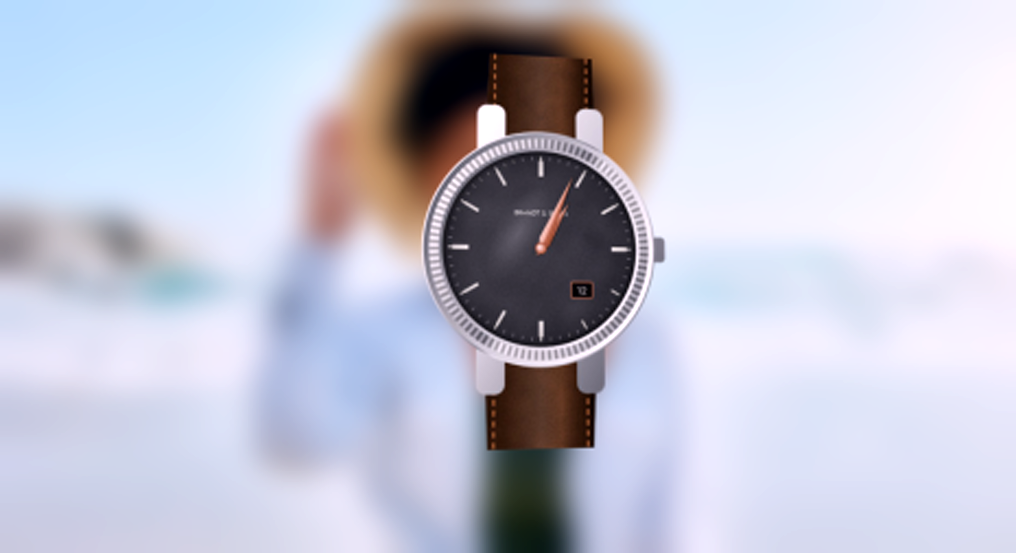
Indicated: **1:04**
